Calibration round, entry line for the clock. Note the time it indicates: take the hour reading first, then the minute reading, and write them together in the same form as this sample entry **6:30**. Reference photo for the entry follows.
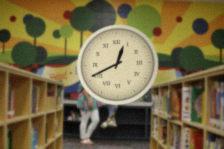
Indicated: **12:41**
